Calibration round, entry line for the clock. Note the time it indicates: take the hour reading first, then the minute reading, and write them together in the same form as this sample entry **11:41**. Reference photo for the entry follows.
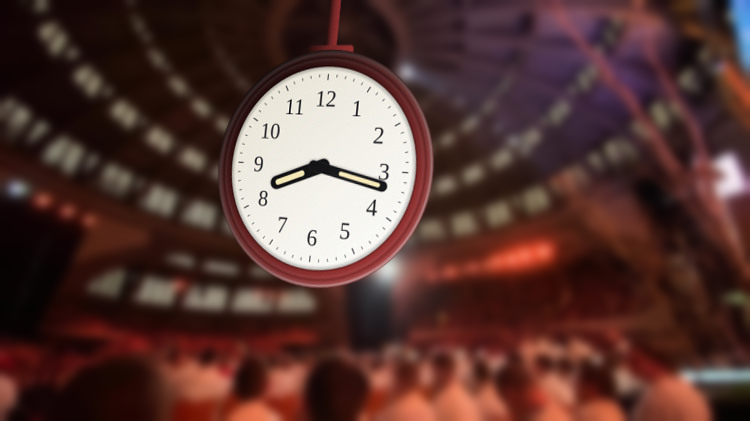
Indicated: **8:17**
